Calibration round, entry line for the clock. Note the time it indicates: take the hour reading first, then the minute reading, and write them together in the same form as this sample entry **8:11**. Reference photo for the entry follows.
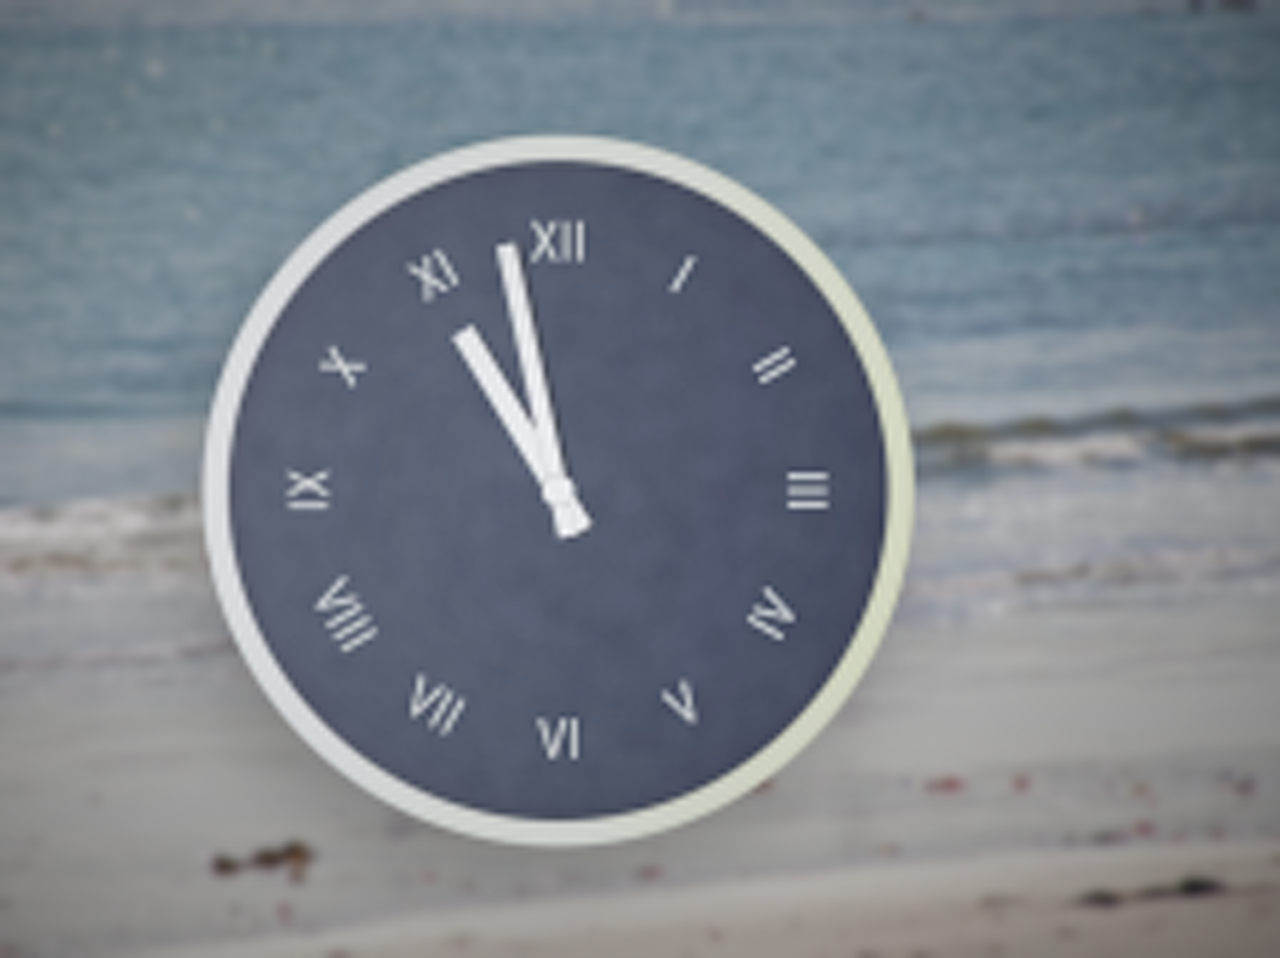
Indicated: **10:58**
